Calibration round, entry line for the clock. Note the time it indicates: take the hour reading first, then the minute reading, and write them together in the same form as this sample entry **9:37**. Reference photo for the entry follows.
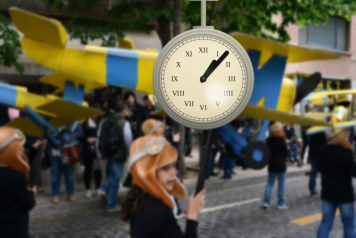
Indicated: **1:07**
